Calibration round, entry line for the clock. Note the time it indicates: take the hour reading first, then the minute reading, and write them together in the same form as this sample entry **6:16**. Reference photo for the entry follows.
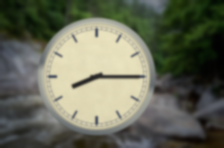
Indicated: **8:15**
